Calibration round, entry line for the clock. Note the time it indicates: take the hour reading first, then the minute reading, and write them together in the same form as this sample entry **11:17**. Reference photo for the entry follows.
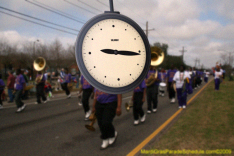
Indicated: **9:16**
